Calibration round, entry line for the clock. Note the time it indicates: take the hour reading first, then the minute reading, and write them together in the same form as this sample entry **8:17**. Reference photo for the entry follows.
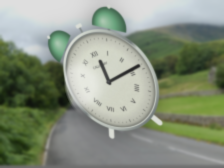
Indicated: **12:14**
